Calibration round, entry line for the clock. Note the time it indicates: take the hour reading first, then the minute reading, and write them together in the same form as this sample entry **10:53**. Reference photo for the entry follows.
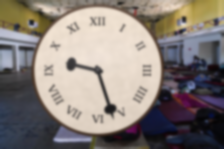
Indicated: **9:27**
